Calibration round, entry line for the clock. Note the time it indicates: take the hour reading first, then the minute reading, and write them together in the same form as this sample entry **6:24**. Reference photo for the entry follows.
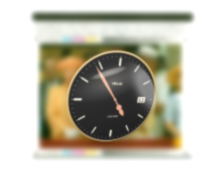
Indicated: **4:54**
